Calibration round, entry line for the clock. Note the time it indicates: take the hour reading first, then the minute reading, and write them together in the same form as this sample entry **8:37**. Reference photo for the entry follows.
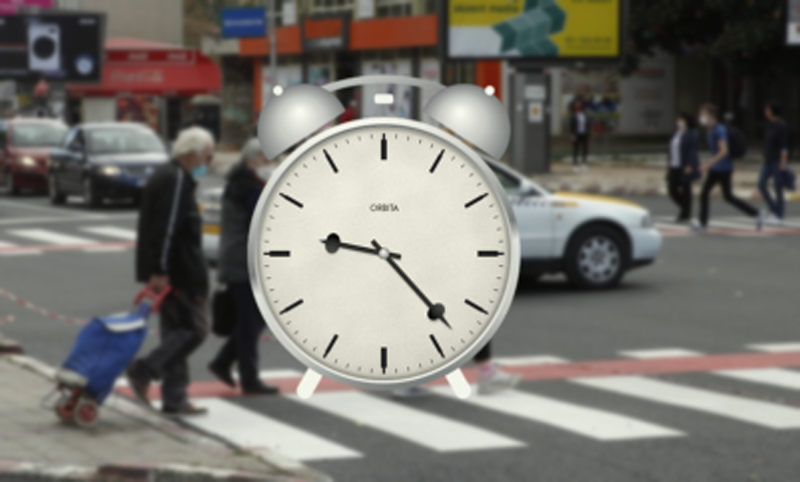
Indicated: **9:23**
